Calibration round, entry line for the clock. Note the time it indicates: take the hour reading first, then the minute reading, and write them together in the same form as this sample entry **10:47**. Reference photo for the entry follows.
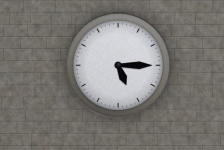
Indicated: **5:15**
